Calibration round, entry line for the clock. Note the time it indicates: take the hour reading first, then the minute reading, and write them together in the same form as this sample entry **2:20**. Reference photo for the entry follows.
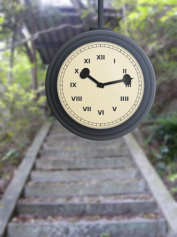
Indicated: **10:13**
